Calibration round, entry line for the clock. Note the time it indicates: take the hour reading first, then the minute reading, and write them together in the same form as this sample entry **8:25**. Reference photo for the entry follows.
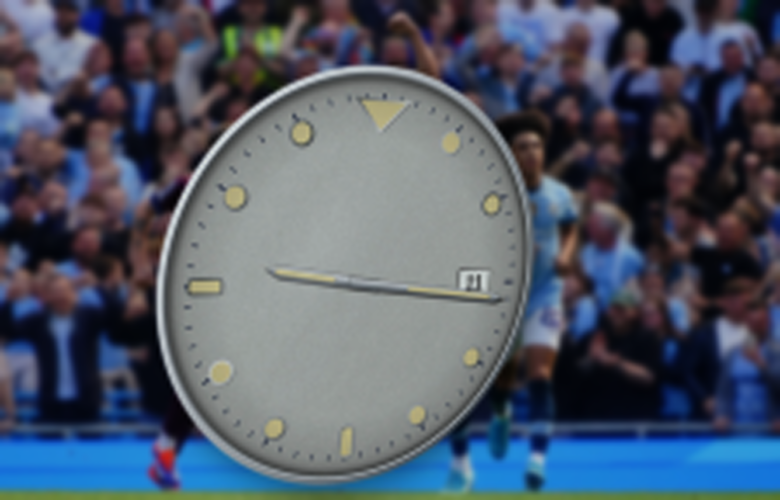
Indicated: **9:16**
